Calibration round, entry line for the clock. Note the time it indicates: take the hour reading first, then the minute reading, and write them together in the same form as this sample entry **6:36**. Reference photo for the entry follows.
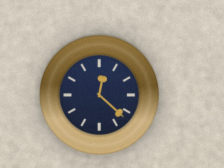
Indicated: **12:22**
